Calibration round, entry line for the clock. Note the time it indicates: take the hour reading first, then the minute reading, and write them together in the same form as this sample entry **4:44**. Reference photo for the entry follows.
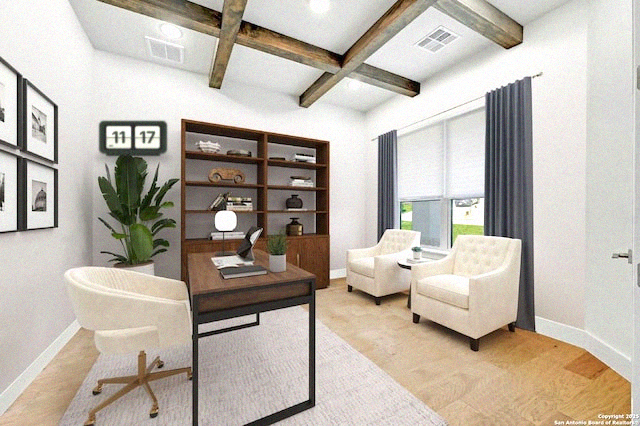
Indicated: **11:17**
